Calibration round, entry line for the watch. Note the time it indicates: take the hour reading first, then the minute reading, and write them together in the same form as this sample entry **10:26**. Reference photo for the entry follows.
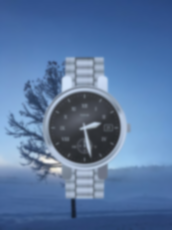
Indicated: **2:28**
